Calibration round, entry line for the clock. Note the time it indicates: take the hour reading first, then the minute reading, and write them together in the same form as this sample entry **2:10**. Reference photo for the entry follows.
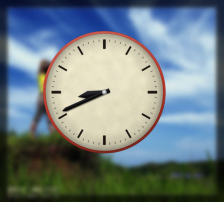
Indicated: **8:41**
